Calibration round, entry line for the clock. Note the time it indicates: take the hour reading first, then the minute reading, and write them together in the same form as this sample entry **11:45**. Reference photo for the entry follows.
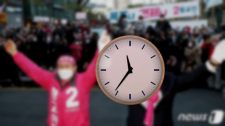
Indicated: **11:36**
